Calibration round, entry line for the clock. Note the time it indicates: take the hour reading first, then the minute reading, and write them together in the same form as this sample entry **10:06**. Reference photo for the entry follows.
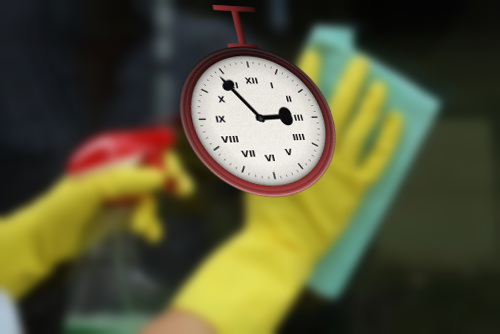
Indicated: **2:54**
